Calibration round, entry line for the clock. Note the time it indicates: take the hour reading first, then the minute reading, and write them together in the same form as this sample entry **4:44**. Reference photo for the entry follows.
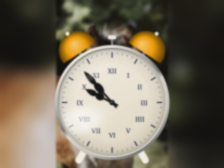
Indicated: **9:53**
